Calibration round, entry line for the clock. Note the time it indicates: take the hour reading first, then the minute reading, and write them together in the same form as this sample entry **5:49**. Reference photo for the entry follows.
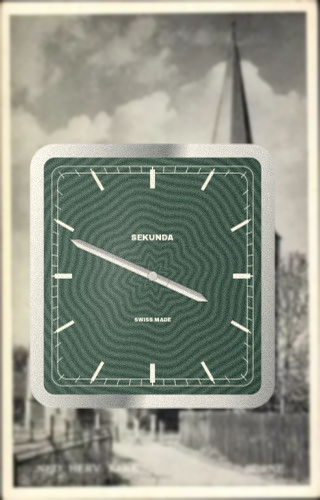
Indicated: **3:49**
